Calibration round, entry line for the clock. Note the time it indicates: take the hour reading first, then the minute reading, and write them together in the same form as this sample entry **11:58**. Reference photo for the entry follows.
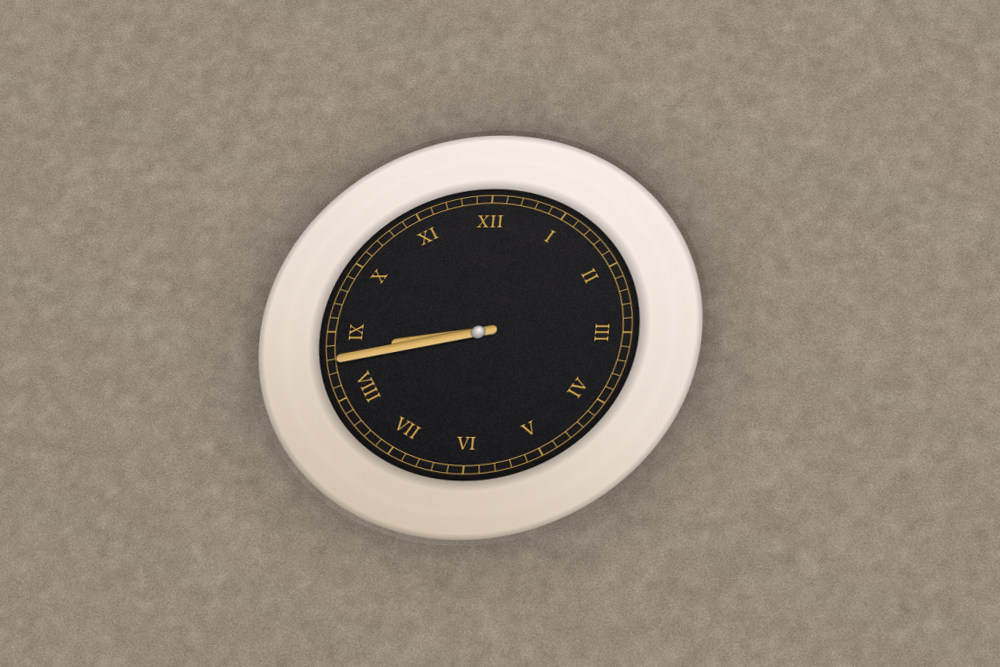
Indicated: **8:43**
